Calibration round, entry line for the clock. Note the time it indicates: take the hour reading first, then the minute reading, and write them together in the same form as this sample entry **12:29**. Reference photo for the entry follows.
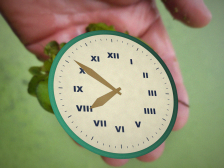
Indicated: **7:51**
